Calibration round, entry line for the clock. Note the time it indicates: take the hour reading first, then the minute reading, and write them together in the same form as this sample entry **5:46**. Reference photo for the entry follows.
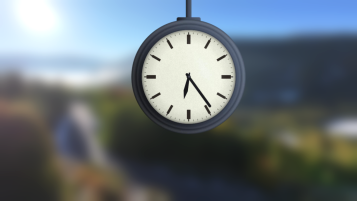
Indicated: **6:24**
